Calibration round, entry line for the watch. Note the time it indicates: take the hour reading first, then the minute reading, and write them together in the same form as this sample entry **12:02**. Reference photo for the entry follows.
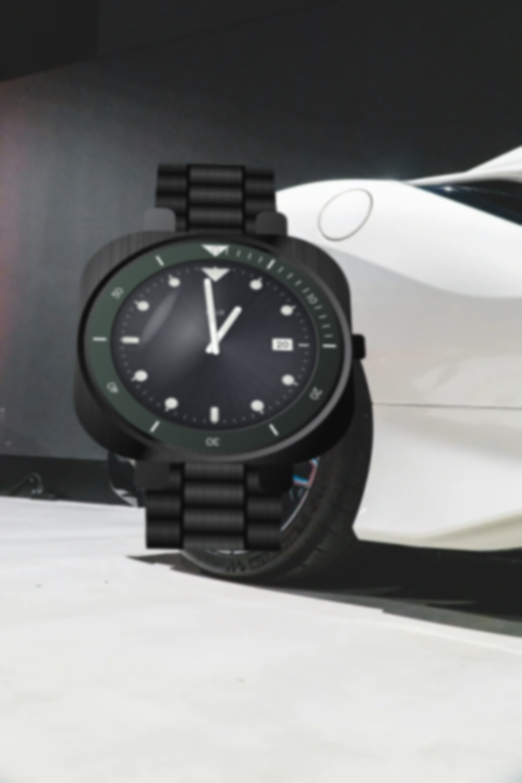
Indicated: **12:59**
